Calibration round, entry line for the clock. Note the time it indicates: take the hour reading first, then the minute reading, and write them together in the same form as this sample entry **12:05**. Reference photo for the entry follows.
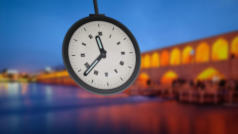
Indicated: **11:38**
